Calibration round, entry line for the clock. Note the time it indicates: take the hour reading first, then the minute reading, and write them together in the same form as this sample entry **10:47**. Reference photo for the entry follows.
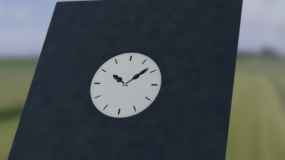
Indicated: **10:08**
